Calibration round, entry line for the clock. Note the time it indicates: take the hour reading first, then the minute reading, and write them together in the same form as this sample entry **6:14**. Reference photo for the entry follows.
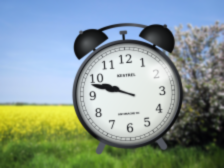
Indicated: **9:48**
